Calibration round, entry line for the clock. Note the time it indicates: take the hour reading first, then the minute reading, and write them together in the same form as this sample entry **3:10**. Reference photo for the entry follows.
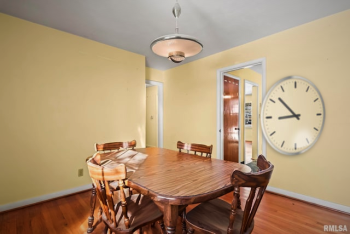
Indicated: **8:52**
